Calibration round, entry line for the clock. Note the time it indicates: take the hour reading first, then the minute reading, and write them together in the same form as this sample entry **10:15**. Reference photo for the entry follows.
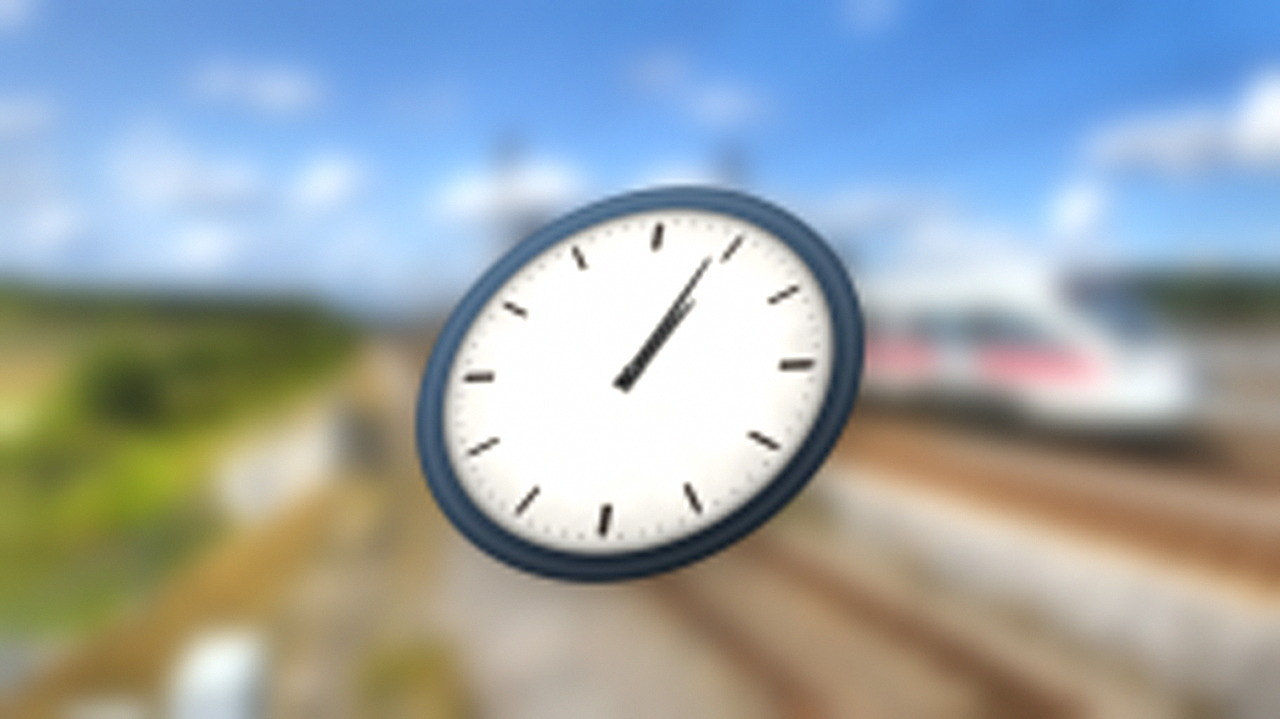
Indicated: **1:04**
